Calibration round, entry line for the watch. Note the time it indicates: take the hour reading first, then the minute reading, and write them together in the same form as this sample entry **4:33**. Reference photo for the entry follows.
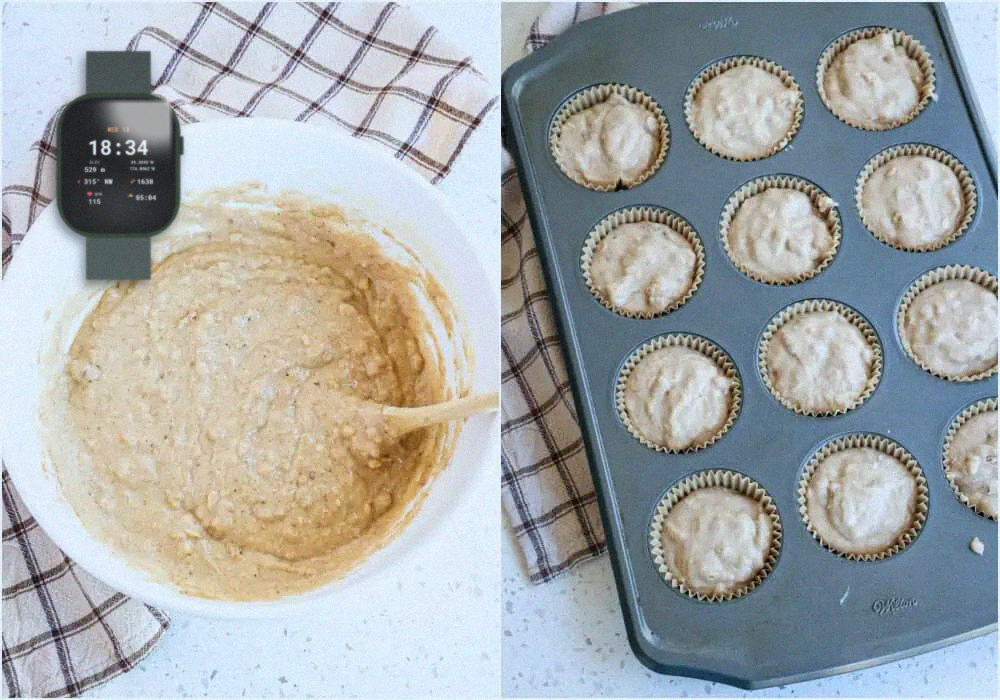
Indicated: **18:34**
